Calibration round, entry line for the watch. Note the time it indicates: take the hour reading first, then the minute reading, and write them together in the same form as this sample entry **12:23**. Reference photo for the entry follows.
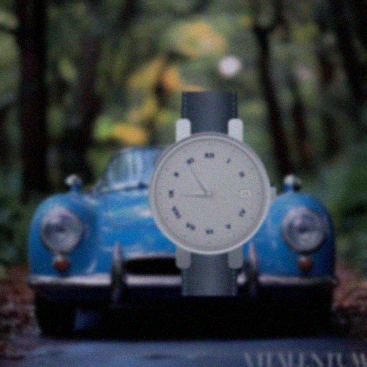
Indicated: **8:54**
